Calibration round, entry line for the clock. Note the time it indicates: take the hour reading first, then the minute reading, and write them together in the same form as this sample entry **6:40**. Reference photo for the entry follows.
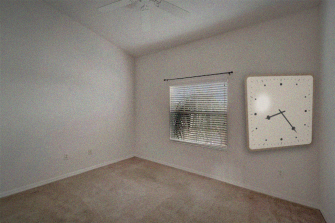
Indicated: **8:24**
